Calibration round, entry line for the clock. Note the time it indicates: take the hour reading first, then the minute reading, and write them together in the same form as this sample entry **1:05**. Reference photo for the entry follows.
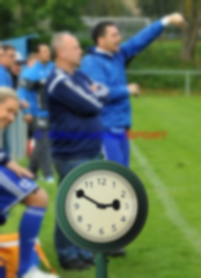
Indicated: **2:50**
